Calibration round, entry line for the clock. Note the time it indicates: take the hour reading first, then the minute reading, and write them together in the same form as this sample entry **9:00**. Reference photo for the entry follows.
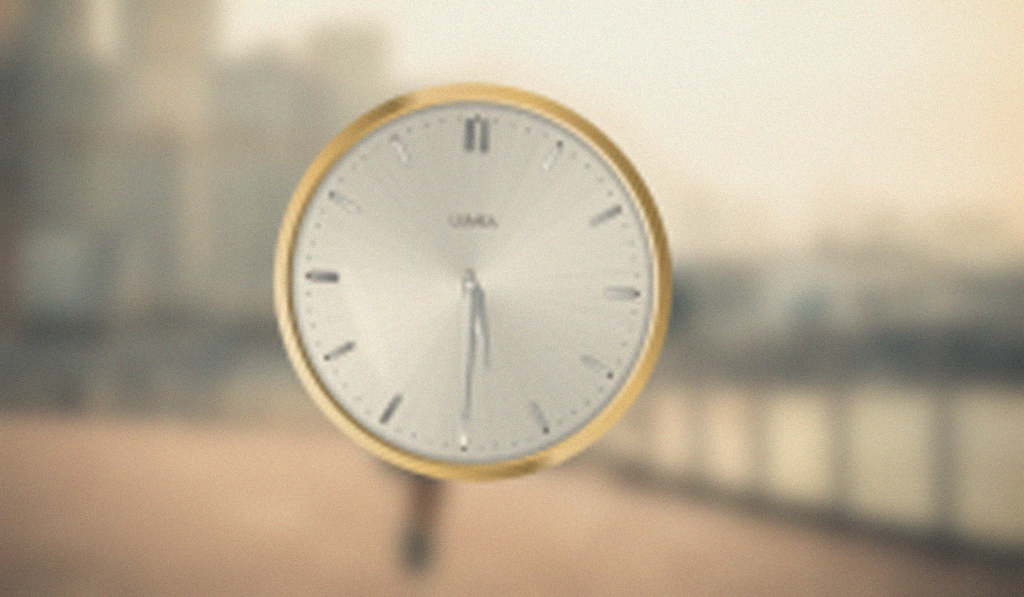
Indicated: **5:30**
